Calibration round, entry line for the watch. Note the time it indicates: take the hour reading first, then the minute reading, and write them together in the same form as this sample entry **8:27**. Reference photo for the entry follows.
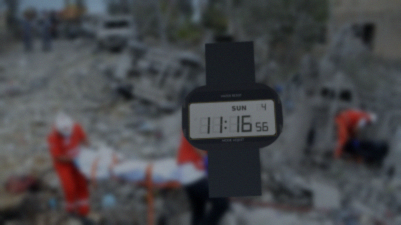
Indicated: **11:16**
